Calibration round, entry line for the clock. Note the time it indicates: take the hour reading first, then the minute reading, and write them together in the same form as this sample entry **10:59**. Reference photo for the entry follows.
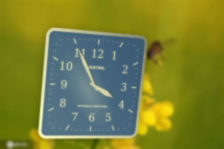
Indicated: **3:55**
